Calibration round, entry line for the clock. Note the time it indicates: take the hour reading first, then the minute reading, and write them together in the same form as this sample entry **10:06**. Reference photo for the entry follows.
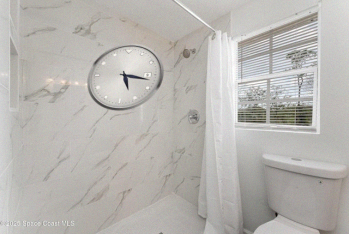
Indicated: **5:17**
